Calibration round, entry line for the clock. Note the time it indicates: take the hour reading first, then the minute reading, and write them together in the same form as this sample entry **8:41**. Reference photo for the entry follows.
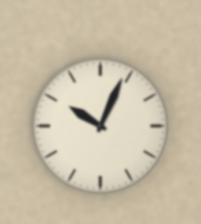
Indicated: **10:04**
